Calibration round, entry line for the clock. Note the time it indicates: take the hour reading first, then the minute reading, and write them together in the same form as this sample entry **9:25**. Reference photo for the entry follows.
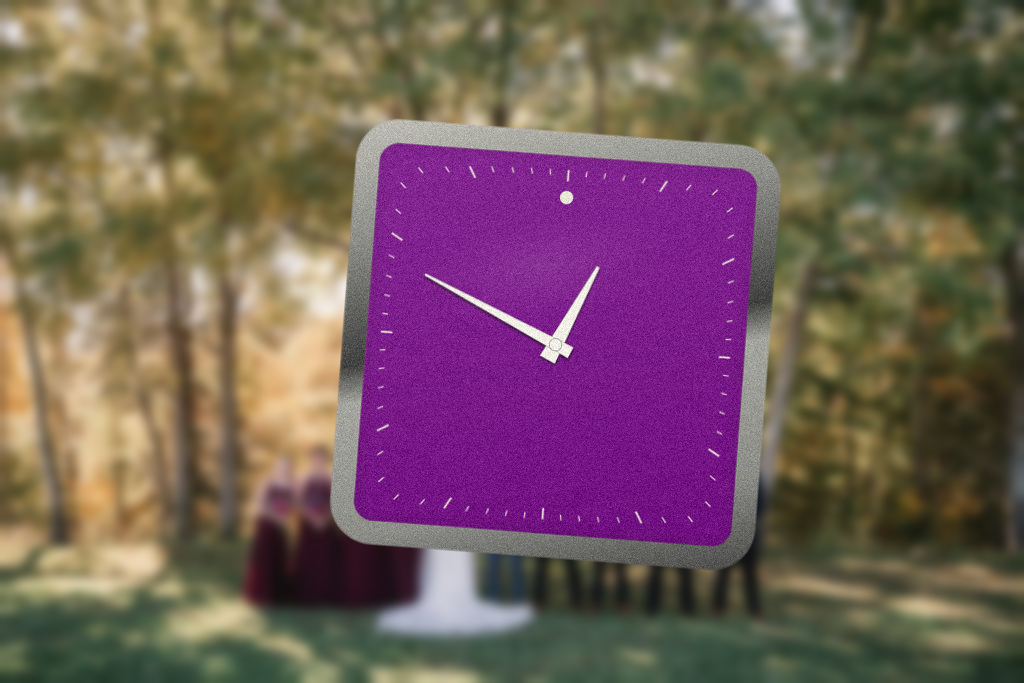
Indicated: **12:49**
